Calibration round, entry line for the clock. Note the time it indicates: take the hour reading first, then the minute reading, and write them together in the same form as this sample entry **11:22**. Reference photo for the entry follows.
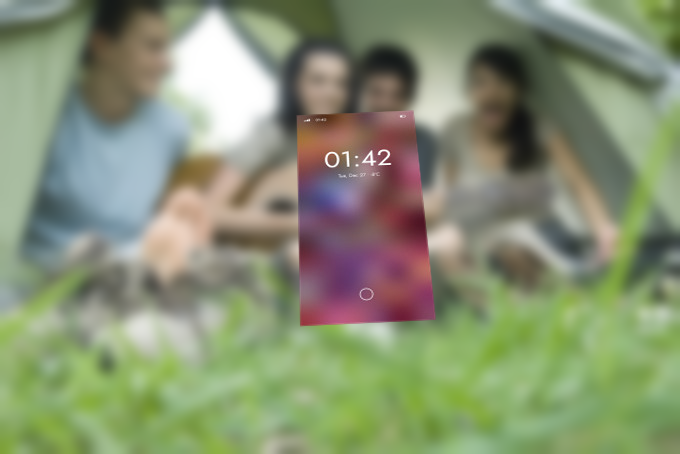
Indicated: **1:42**
